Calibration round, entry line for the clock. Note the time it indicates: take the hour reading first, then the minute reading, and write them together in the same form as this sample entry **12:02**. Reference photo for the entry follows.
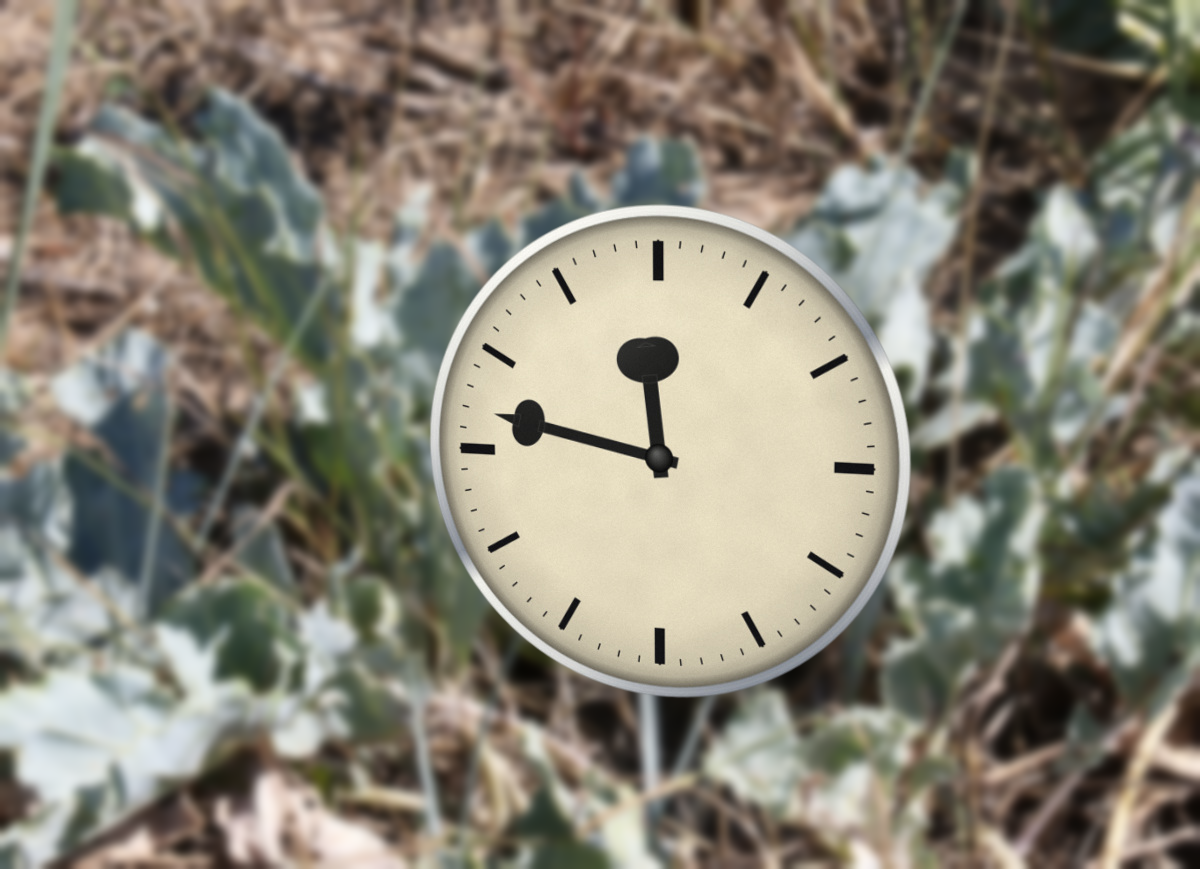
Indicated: **11:47**
